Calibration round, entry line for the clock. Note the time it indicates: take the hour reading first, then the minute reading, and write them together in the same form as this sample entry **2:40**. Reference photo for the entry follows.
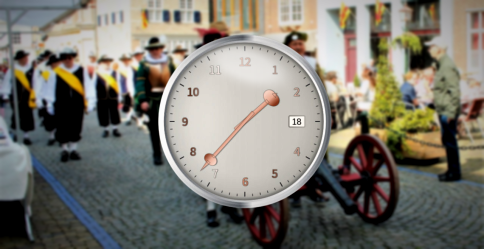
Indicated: **1:37**
